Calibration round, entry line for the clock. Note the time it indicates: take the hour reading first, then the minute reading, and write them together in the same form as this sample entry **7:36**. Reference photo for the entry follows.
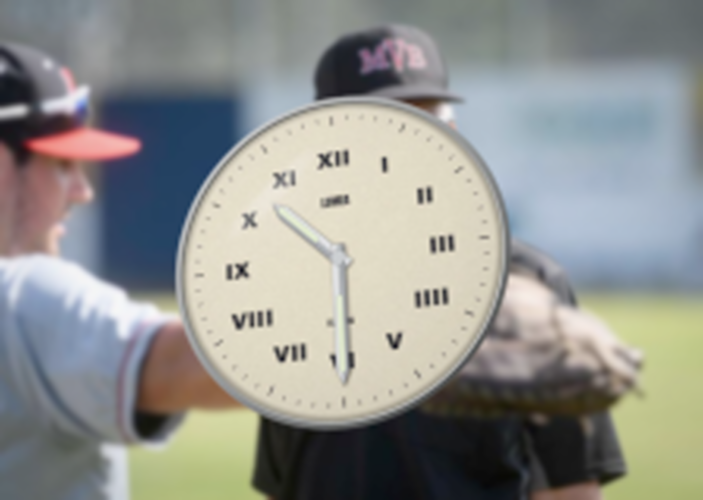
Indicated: **10:30**
